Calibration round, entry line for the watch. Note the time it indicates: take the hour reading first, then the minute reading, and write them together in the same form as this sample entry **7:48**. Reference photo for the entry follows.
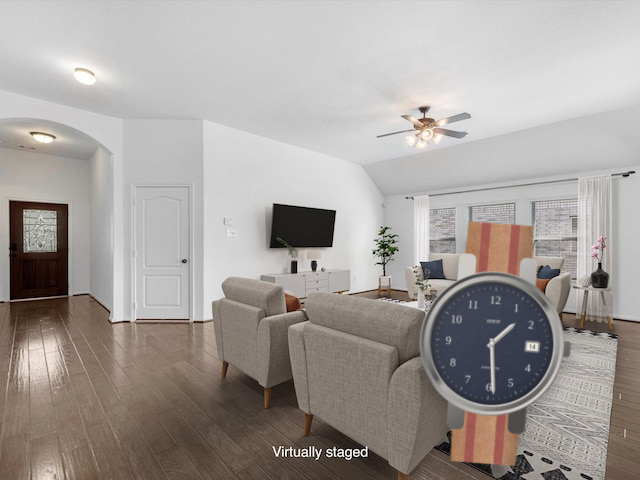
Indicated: **1:29**
